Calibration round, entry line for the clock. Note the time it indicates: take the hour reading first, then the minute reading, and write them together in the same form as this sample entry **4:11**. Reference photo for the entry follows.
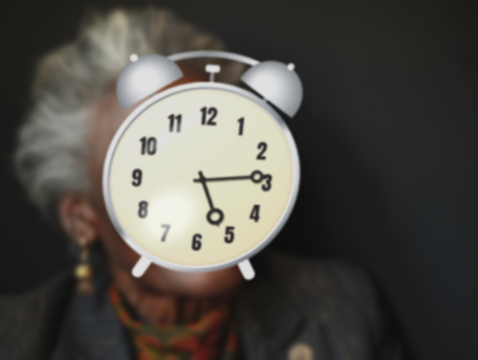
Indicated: **5:14**
